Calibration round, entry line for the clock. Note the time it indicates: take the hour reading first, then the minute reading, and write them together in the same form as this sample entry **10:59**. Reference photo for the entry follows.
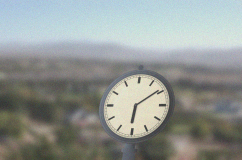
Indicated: **6:09**
